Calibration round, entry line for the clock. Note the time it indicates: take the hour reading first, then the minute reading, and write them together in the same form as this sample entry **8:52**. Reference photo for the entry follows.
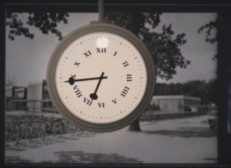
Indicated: **6:44**
